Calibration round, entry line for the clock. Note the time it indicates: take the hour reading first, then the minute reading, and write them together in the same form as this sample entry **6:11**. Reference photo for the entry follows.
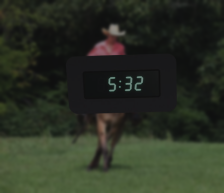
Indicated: **5:32**
